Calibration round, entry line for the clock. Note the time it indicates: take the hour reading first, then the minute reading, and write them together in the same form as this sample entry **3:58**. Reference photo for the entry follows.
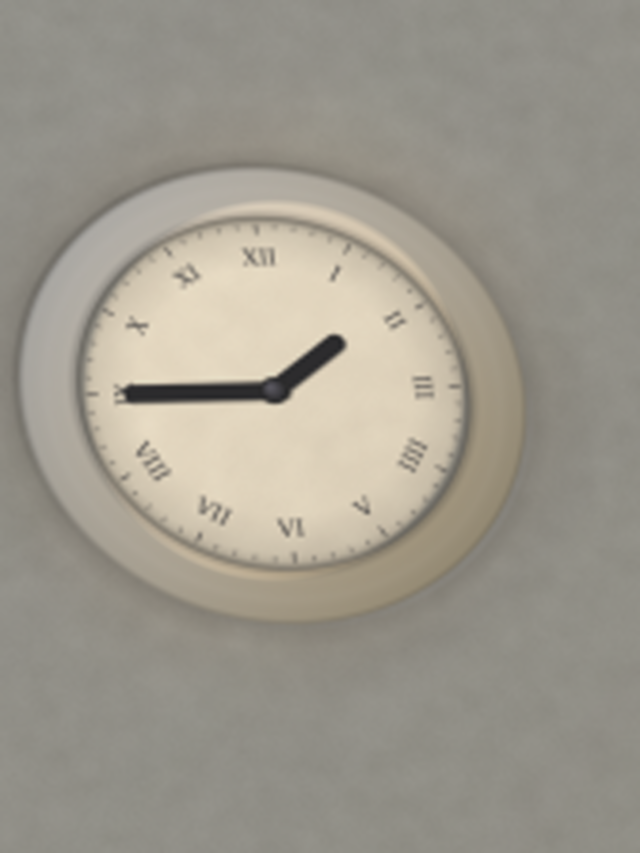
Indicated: **1:45**
